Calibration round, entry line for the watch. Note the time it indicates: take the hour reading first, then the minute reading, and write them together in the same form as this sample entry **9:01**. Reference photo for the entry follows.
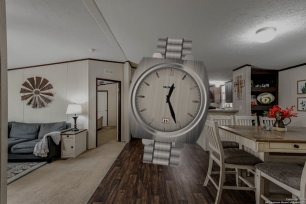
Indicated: **12:26**
